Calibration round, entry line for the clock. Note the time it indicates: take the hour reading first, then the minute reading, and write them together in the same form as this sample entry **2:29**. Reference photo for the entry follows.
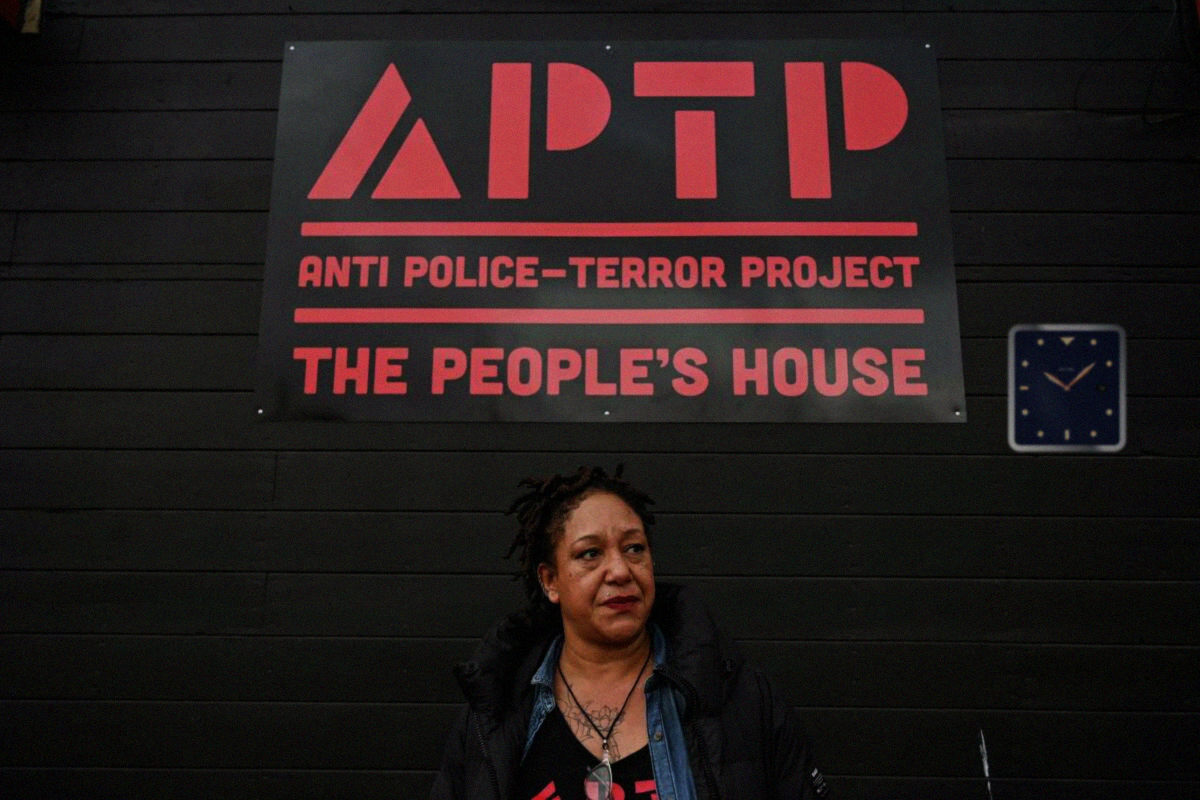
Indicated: **10:08**
